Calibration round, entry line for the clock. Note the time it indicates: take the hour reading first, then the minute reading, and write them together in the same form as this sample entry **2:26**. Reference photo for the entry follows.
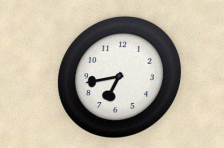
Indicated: **6:43**
